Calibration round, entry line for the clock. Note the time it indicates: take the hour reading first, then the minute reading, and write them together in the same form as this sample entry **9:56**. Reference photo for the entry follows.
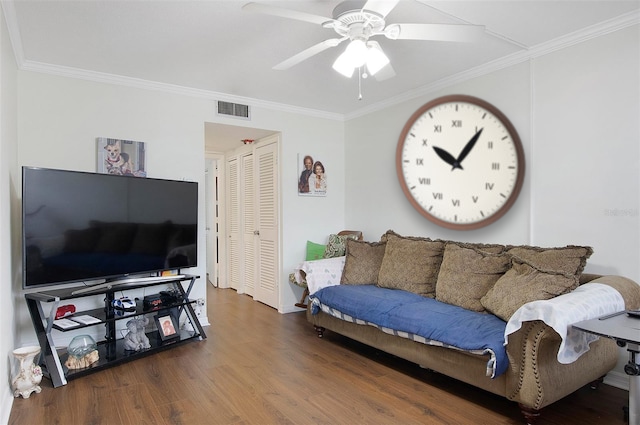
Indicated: **10:06**
